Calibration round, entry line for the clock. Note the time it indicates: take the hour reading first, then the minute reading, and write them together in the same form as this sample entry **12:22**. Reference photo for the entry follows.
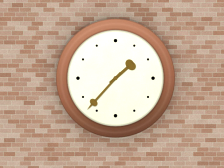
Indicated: **1:37**
